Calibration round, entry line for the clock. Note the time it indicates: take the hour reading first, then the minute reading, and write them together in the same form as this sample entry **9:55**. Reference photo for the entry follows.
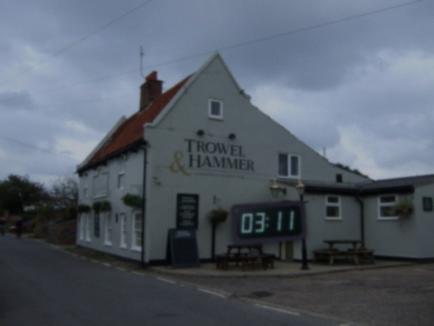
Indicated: **3:11**
